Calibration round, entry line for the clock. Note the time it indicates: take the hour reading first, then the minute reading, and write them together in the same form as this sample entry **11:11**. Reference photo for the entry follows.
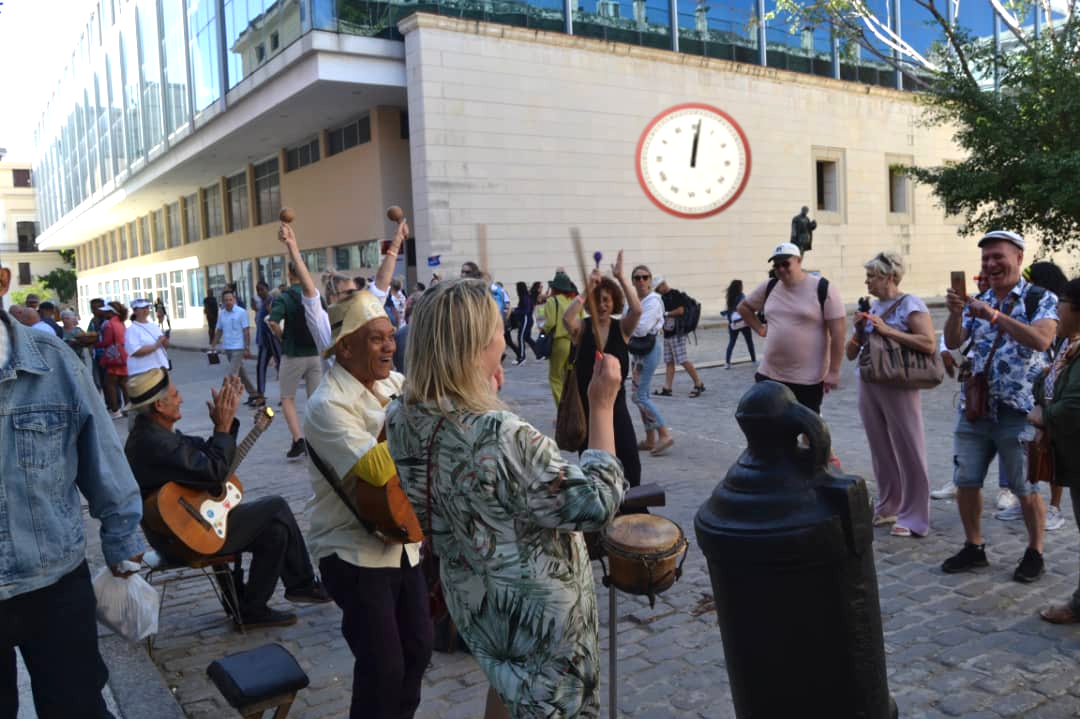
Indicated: **12:01**
